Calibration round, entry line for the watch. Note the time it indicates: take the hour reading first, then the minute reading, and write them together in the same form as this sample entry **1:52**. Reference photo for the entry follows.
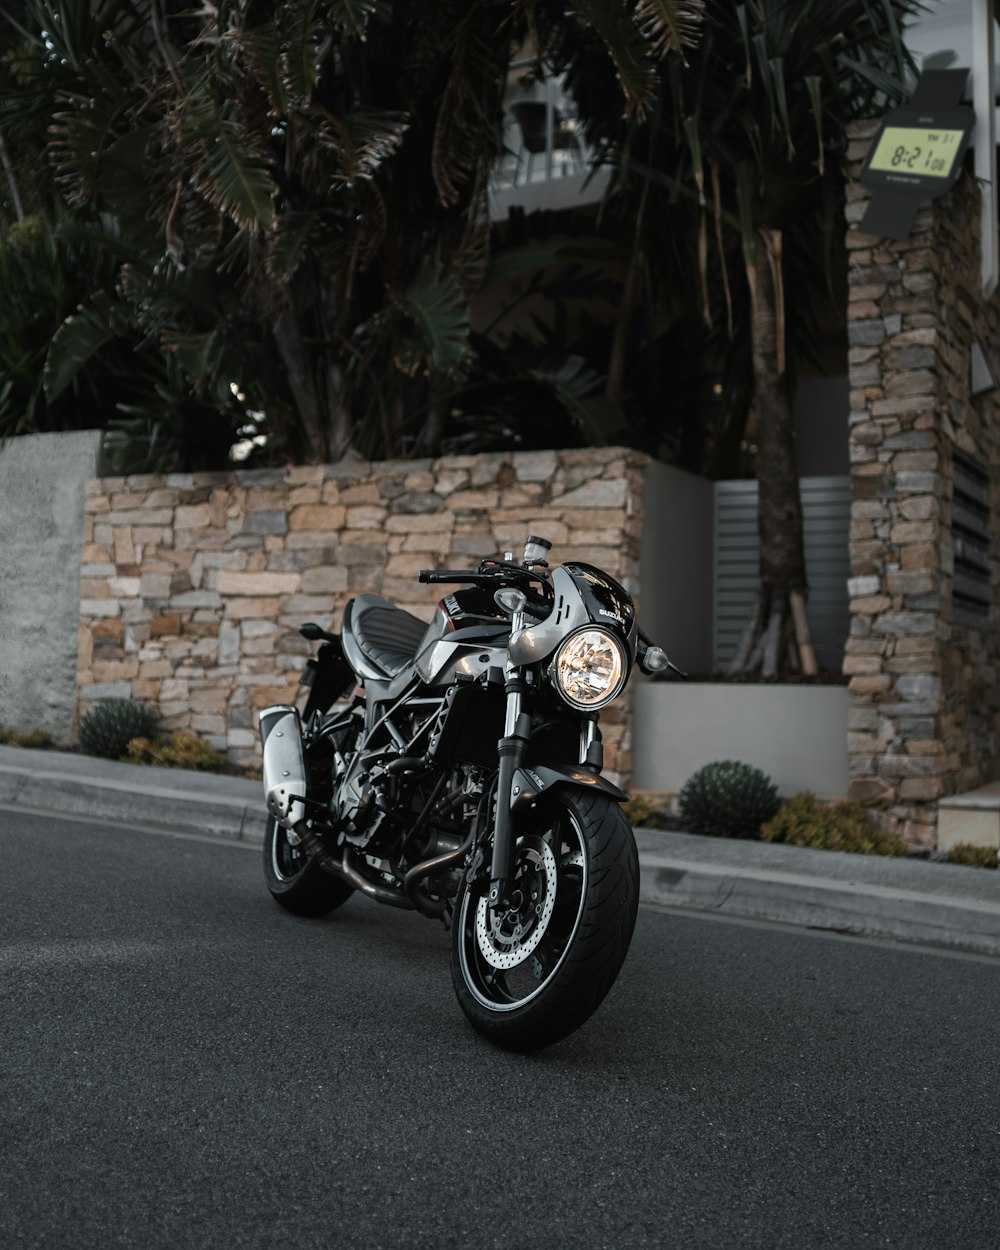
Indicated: **8:21**
